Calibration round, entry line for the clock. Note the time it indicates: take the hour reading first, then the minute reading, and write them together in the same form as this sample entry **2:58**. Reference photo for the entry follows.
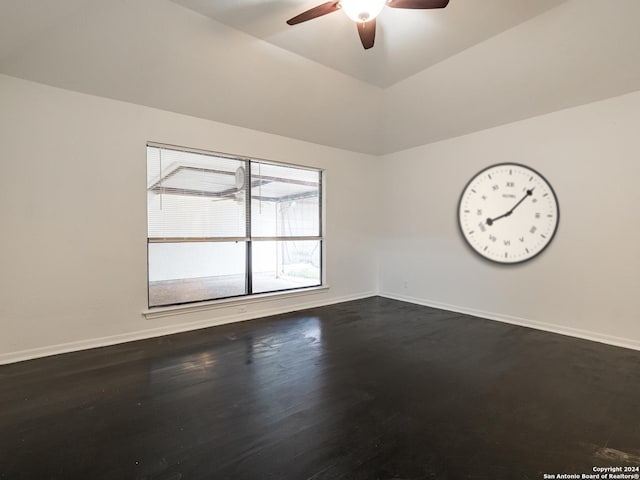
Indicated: **8:07**
